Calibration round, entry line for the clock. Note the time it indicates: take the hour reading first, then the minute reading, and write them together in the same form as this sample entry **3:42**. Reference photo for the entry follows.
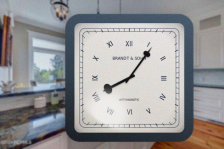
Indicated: **8:06**
